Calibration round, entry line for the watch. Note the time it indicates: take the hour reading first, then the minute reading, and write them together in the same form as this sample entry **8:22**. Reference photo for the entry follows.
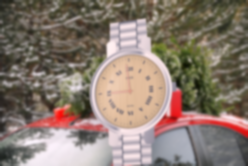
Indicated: **8:59**
